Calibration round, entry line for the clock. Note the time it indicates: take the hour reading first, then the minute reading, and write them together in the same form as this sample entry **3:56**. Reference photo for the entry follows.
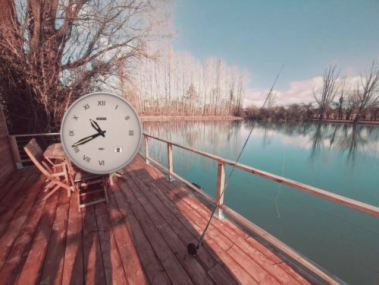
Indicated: **10:41**
